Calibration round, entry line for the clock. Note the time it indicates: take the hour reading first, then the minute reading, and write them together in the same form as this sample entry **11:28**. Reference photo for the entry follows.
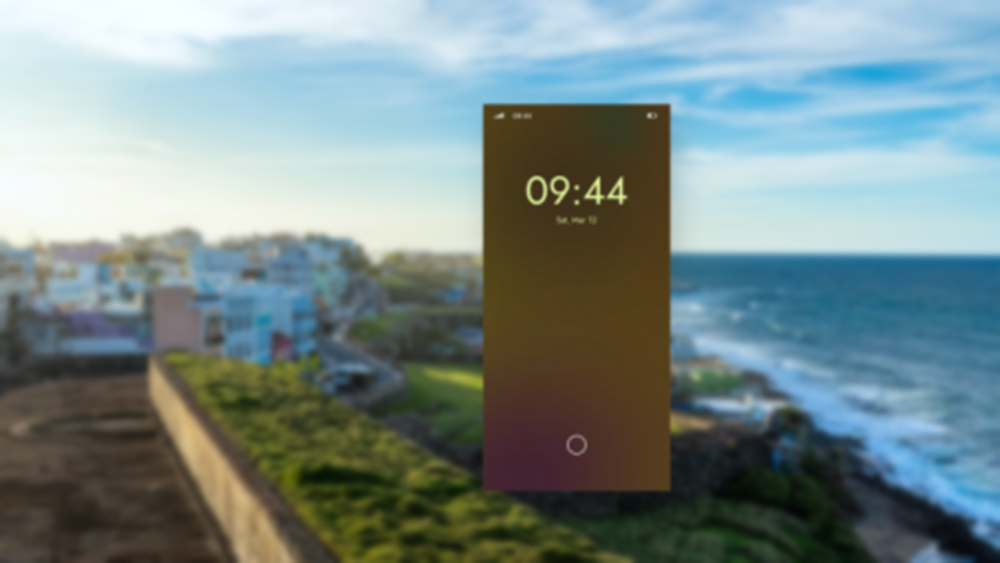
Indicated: **9:44**
